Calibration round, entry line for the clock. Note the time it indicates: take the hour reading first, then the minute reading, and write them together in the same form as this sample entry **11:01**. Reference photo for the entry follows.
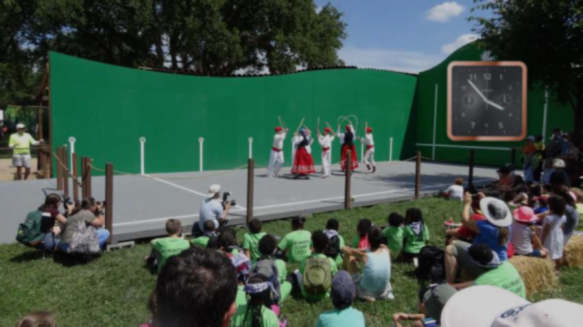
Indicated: **3:53**
